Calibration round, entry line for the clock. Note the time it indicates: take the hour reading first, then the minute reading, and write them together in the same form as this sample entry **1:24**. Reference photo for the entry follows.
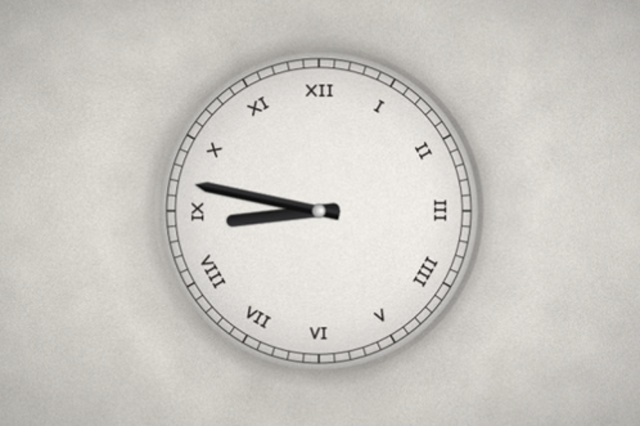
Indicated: **8:47**
